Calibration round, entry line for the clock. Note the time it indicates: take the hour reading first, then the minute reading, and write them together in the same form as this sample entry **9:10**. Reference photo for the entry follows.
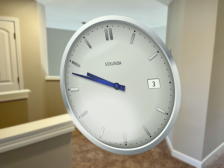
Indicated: **9:48**
